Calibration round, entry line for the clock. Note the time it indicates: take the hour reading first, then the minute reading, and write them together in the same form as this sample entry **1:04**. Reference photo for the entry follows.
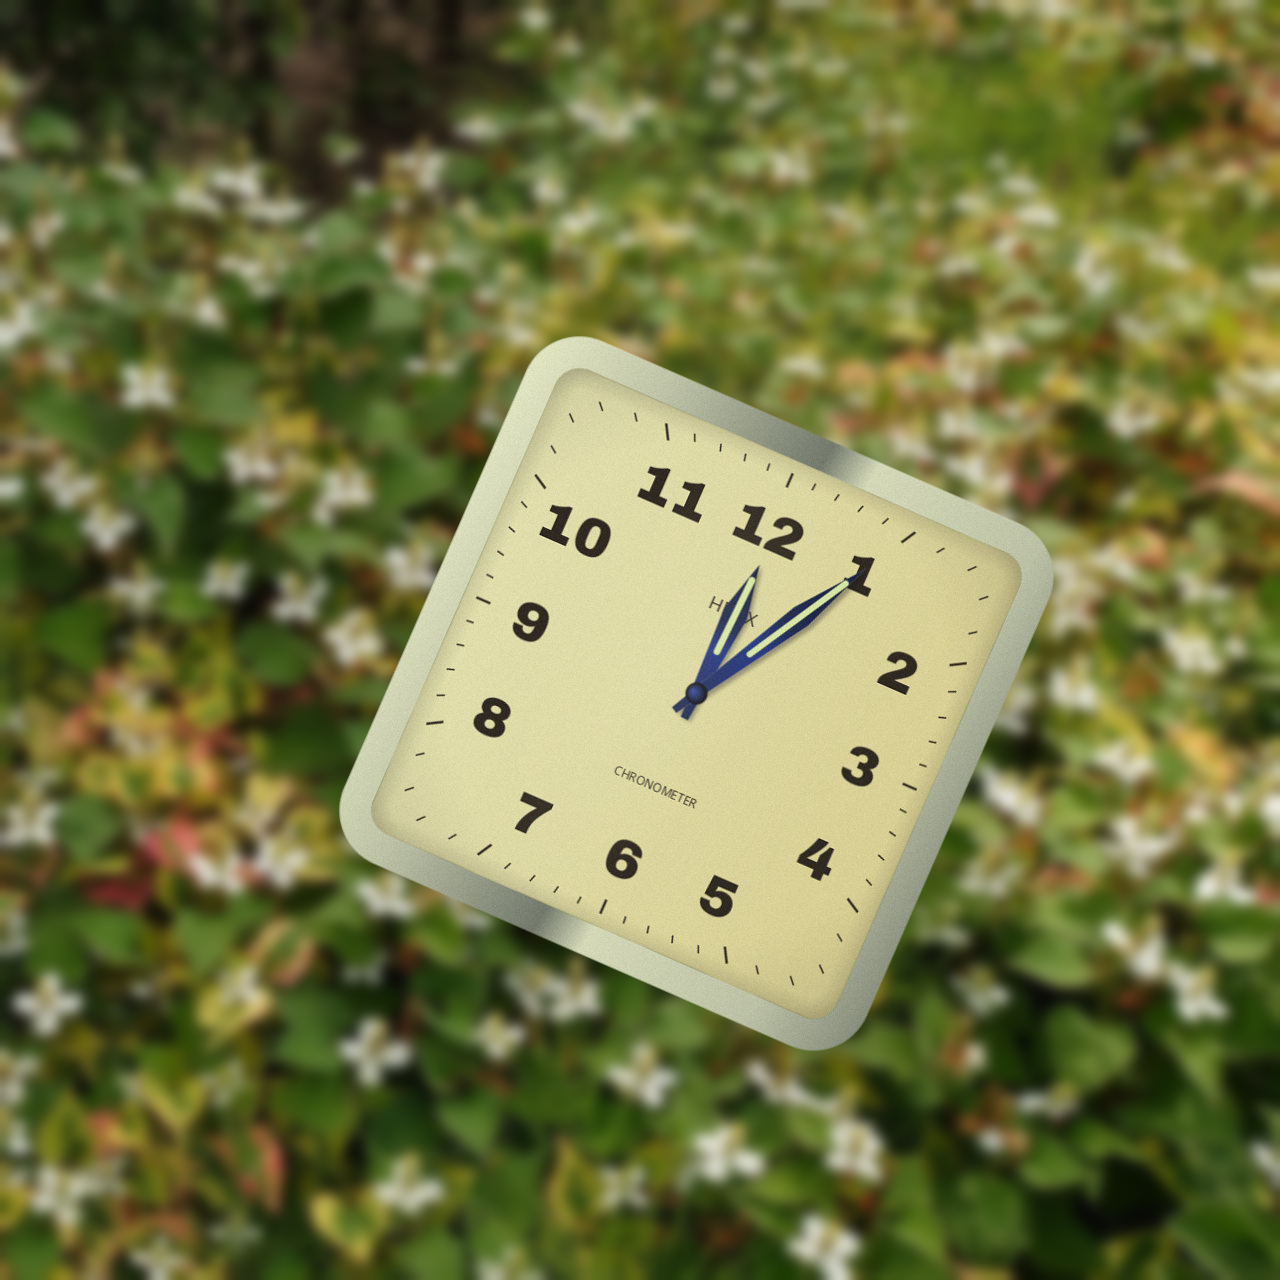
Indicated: **12:05**
